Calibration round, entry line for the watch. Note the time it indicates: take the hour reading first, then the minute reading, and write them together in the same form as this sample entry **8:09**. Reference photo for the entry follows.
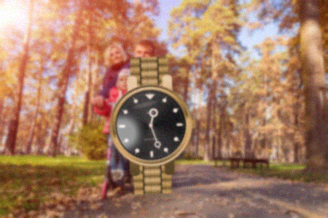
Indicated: **12:27**
